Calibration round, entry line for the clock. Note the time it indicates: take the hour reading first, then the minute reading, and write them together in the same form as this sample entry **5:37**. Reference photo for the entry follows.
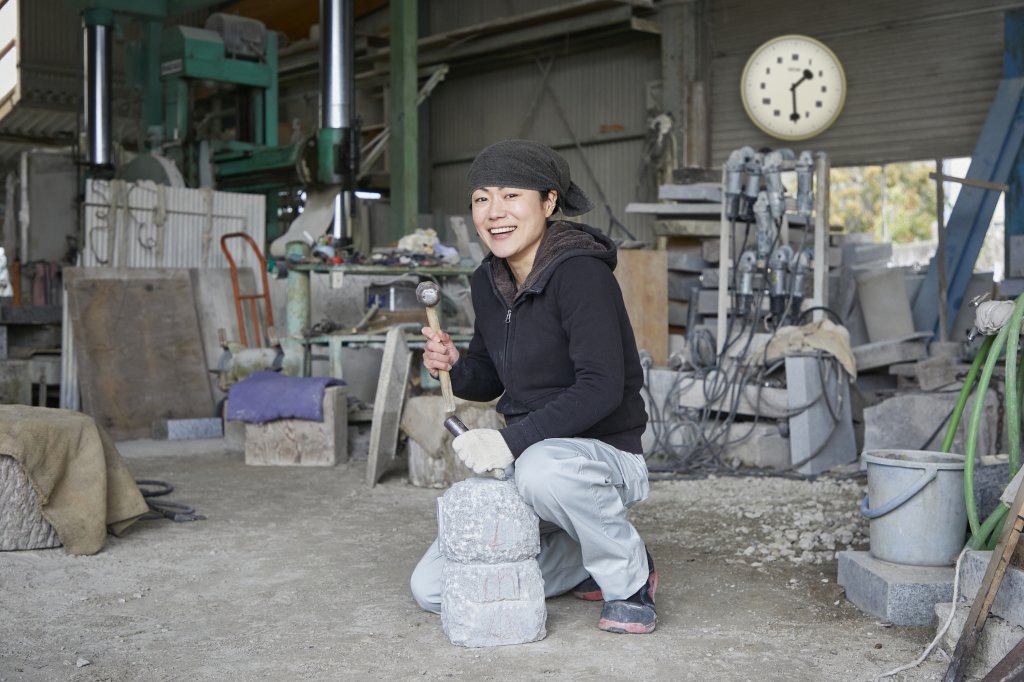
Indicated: **1:29**
